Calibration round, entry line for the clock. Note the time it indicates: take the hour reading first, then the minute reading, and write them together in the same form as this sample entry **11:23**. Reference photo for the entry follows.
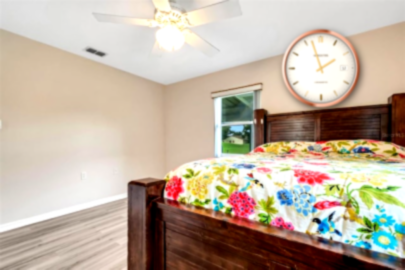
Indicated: **1:57**
